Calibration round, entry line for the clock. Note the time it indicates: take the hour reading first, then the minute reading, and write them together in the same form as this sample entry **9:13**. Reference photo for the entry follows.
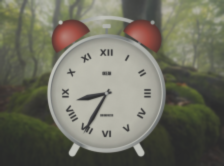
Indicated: **8:35**
